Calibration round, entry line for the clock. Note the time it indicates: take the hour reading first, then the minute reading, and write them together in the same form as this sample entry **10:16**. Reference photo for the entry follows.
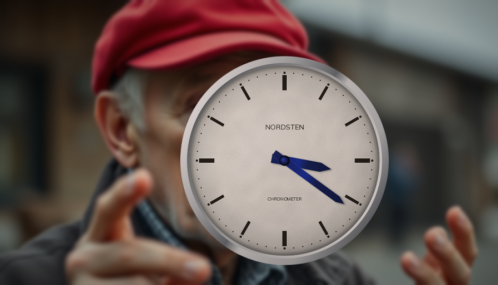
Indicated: **3:21**
